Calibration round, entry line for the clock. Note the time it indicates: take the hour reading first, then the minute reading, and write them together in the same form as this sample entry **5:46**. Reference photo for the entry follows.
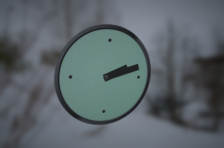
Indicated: **2:12**
